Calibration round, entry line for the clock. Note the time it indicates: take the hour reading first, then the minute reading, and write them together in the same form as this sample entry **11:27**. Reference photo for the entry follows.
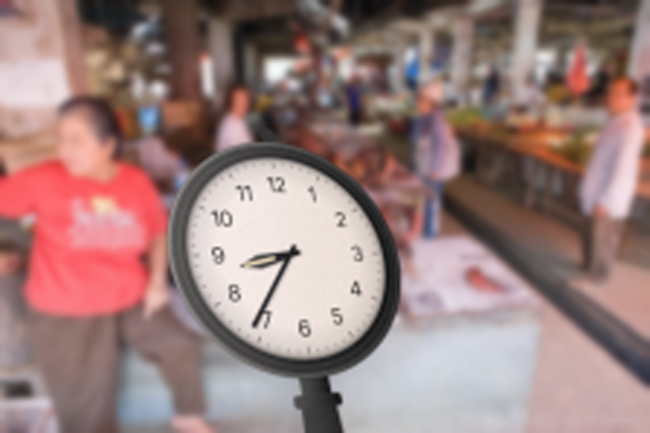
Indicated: **8:36**
